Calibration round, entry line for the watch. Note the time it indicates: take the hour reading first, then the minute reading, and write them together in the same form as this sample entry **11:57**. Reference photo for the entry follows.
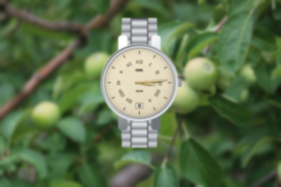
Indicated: **3:14**
